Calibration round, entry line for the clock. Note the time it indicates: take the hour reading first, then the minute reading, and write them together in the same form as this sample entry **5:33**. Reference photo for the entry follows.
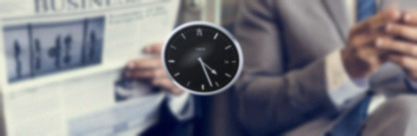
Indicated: **4:27**
